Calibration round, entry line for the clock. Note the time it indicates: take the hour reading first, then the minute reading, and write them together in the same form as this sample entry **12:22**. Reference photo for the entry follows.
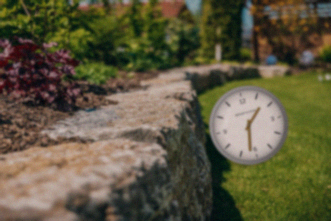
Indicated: **1:32**
